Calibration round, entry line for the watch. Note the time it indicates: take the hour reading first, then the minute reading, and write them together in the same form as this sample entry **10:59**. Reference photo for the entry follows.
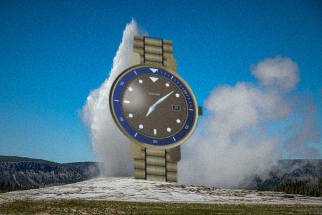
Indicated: **7:08**
